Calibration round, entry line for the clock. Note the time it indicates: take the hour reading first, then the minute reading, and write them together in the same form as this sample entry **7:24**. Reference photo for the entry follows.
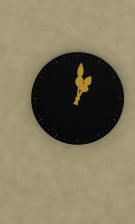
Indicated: **1:01**
